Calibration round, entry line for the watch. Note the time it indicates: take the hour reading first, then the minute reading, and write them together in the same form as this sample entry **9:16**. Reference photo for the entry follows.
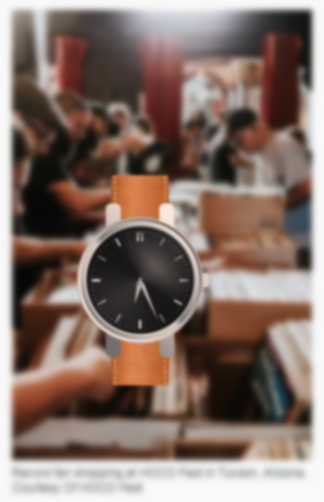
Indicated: **6:26**
